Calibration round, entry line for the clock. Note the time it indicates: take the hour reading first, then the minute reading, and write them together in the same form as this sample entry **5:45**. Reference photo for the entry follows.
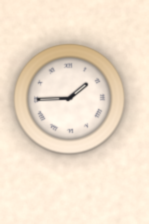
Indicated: **1:45**
